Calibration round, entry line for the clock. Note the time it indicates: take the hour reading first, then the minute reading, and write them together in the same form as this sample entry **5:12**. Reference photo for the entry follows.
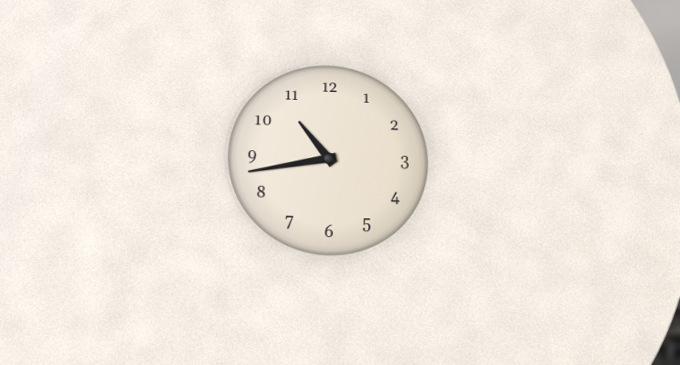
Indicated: **10:43**
